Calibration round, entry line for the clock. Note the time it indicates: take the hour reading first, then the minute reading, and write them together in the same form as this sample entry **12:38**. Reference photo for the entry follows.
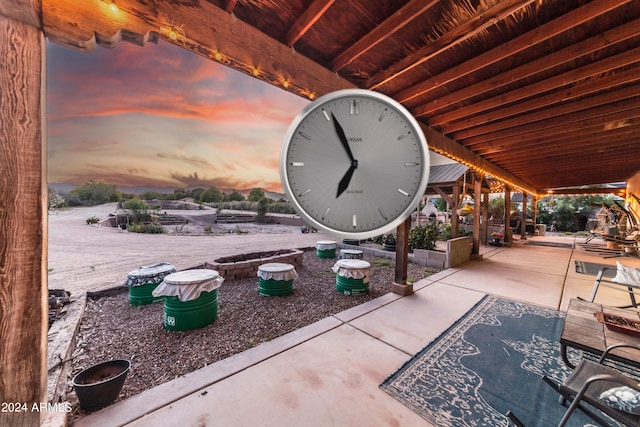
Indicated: **6:56**
